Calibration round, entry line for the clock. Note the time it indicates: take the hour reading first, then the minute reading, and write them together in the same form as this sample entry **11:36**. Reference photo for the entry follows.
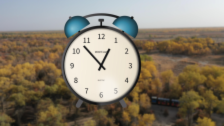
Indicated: **12:53**
